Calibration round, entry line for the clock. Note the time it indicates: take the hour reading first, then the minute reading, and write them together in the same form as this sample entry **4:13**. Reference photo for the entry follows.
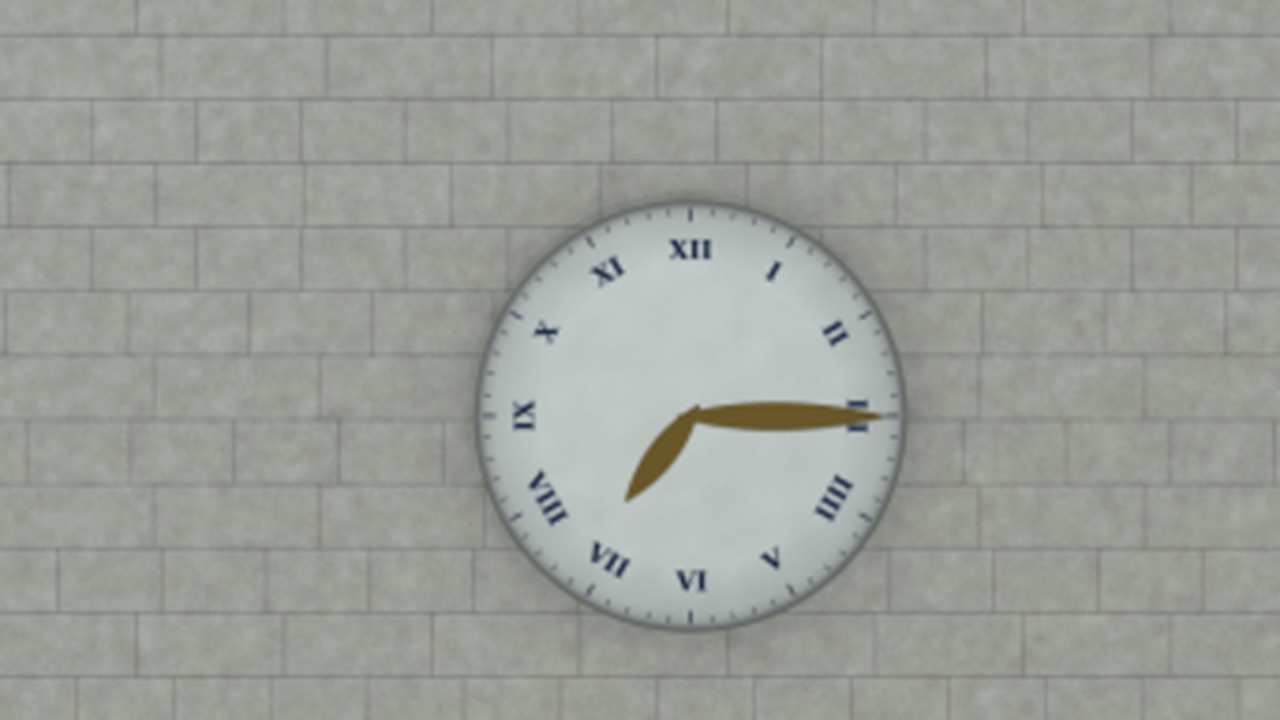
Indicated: **7:15**
